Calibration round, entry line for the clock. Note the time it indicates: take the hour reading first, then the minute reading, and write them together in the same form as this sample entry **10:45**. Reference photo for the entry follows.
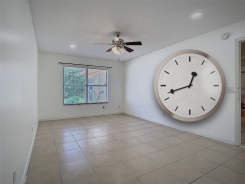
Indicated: **12:42**
